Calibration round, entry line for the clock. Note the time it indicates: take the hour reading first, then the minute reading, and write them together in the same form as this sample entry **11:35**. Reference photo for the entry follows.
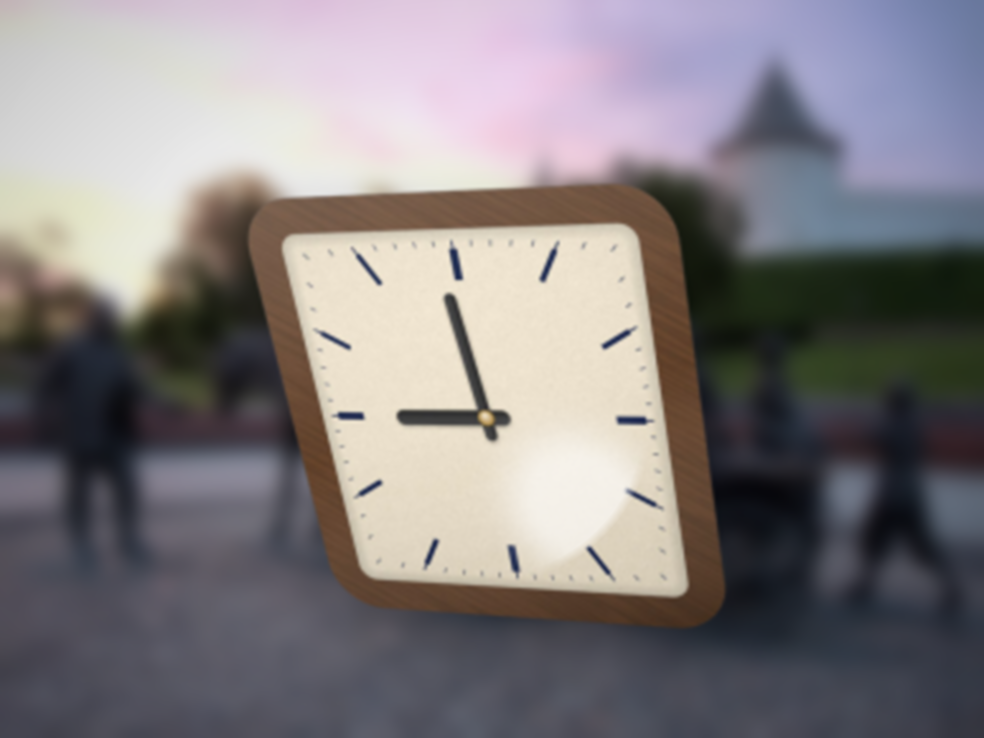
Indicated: **8:59**
